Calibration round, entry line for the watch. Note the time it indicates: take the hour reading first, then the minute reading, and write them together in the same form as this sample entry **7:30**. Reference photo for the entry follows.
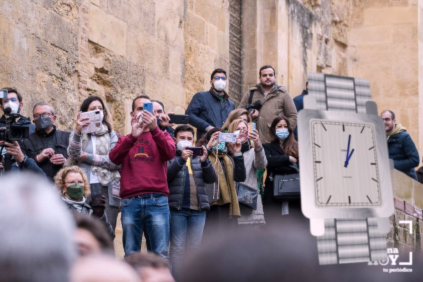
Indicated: **1:02**
